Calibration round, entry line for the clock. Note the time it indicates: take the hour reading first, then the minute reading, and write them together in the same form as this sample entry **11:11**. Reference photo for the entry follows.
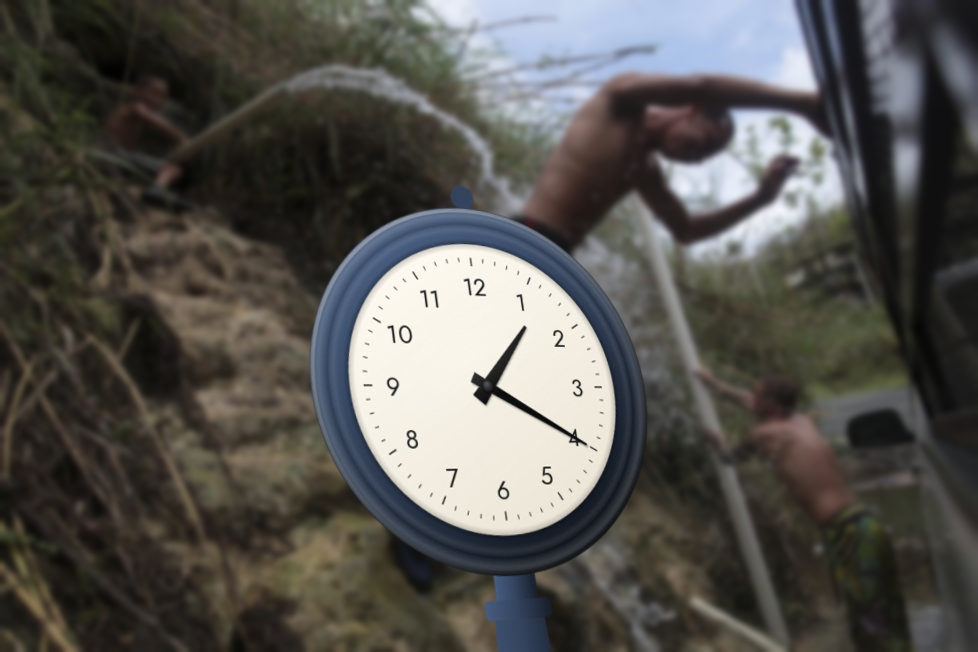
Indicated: **1:20**
